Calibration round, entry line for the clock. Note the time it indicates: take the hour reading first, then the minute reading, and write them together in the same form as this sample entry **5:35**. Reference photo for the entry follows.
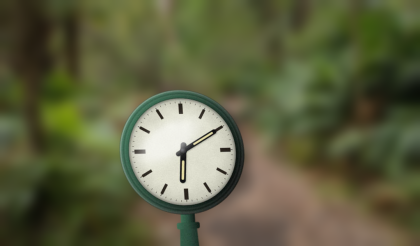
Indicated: **6:10**
